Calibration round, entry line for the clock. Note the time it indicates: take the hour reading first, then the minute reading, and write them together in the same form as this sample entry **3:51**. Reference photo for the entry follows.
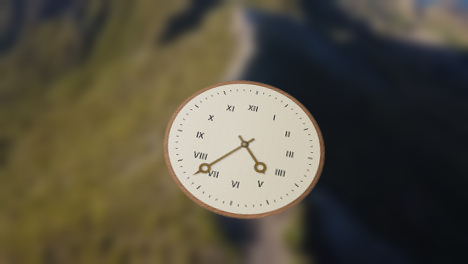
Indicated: **4:37**
